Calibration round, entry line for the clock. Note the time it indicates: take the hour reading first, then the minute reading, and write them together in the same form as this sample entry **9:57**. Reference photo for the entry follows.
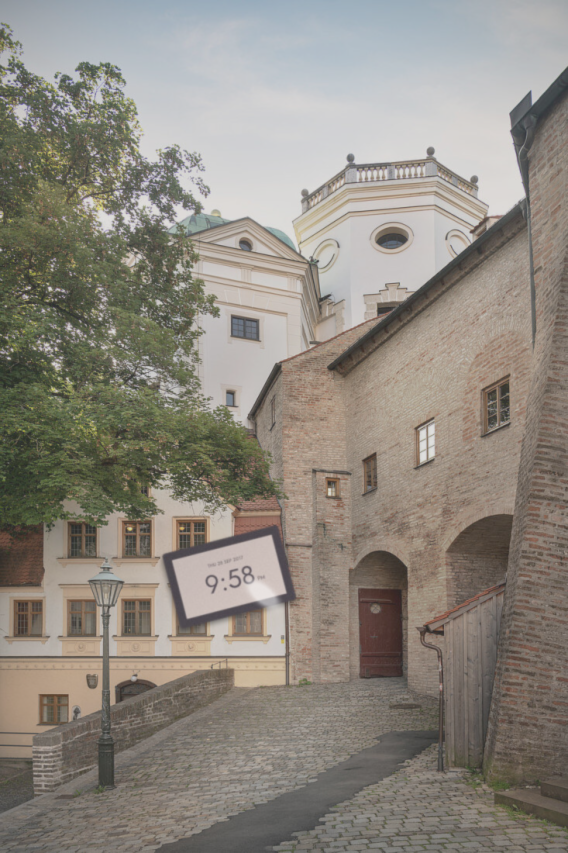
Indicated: **9:58**
